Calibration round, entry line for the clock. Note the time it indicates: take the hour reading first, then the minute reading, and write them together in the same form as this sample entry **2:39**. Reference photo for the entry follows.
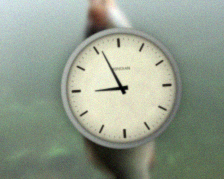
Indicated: **8:56**
